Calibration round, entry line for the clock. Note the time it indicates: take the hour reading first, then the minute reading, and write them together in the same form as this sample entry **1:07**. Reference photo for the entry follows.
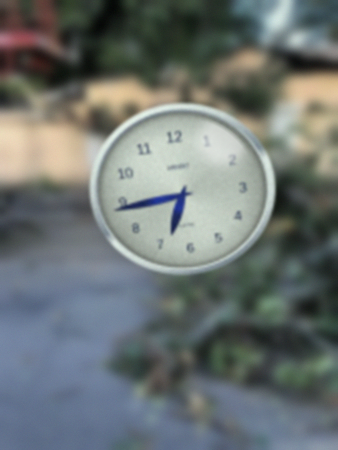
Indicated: **6:44**
